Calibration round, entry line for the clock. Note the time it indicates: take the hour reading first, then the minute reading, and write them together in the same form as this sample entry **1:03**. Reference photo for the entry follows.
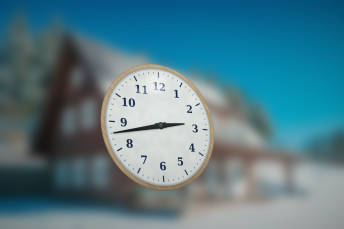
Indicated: **2:43**
